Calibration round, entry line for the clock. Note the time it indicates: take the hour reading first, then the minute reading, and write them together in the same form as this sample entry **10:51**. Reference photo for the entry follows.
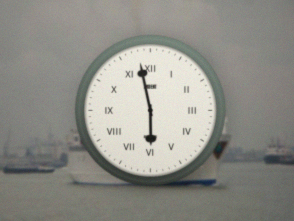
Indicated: **5:58**
